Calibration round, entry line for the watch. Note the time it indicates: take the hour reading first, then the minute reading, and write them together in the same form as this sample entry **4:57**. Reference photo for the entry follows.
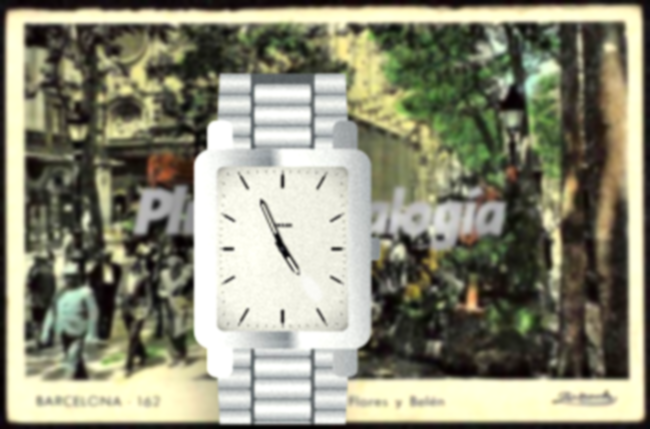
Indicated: **4:56**
